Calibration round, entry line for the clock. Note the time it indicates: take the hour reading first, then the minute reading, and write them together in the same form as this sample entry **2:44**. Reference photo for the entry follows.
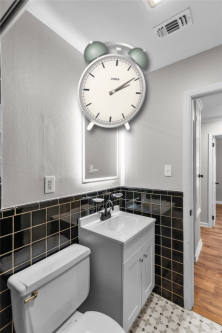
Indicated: **2:09**
